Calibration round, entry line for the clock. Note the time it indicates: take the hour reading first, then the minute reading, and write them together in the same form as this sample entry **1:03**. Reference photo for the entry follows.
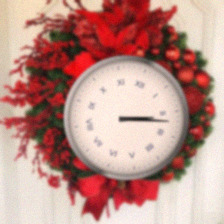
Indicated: **2:12**
